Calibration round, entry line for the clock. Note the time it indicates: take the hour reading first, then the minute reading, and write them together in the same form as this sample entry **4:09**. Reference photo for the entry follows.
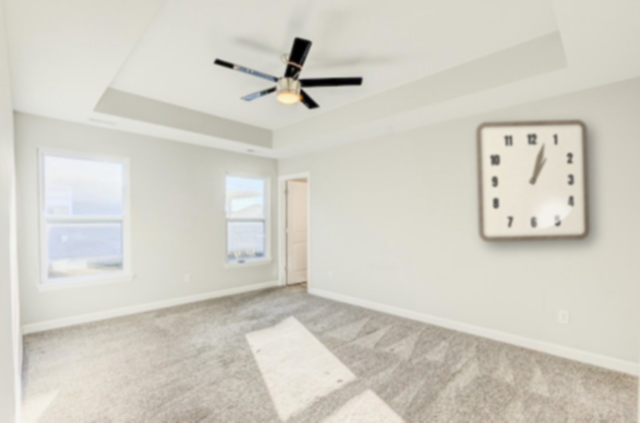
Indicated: **1:03**
